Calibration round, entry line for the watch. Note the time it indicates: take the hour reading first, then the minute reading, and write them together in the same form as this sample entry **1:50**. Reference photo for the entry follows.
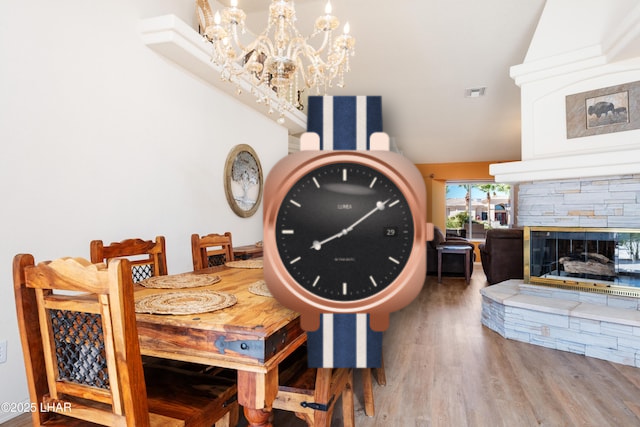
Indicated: **8:09**
